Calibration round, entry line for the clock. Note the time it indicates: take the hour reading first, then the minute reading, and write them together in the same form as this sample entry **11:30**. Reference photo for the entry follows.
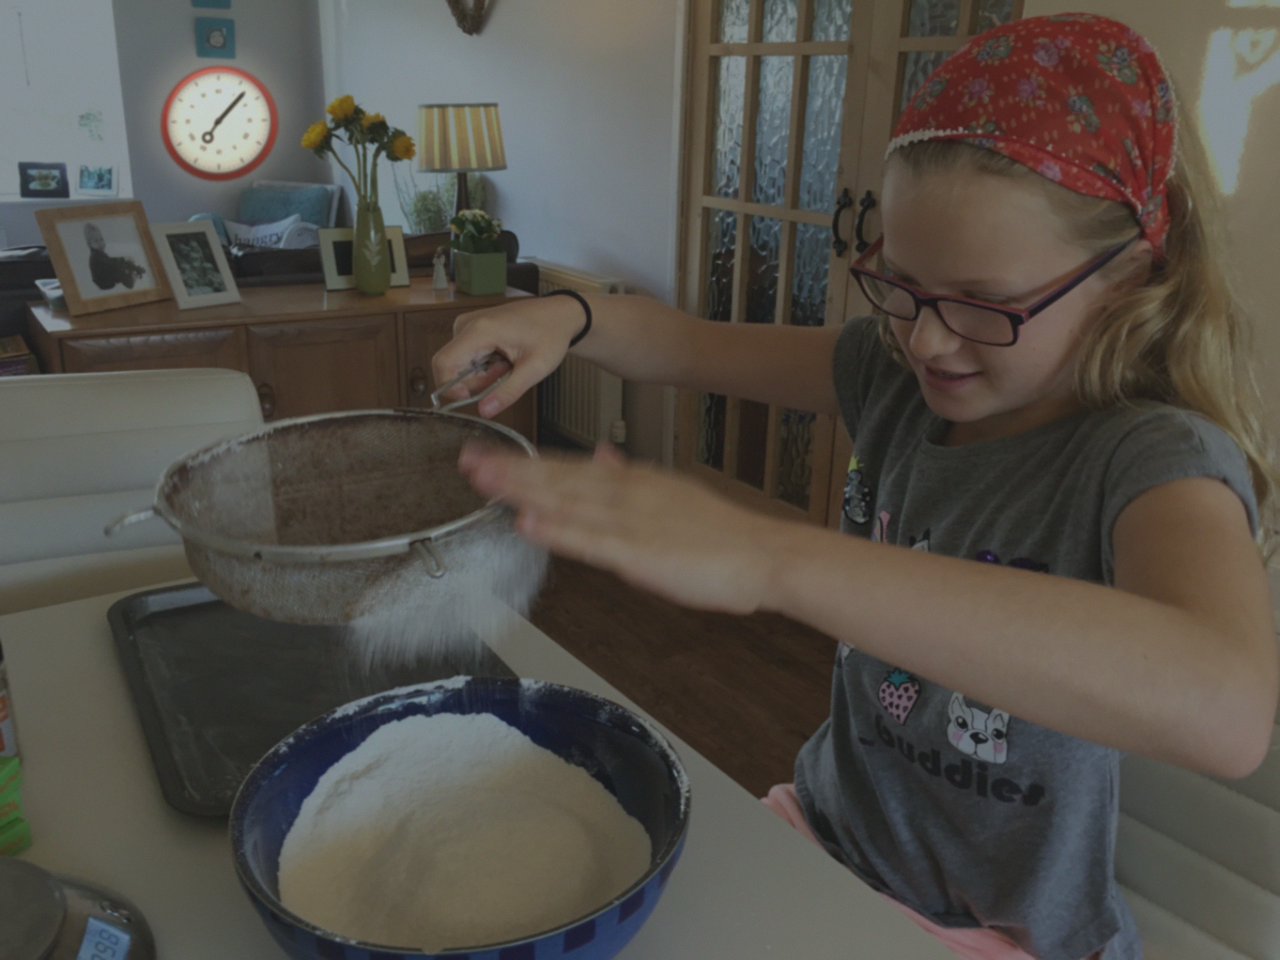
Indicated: **7:07**
